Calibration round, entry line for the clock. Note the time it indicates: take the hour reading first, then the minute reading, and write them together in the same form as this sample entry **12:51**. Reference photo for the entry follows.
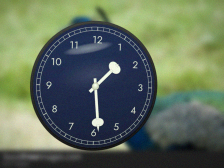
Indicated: **1:29**
